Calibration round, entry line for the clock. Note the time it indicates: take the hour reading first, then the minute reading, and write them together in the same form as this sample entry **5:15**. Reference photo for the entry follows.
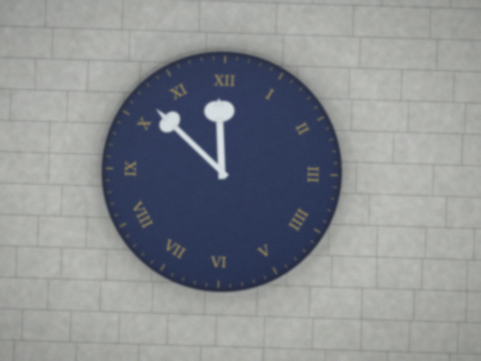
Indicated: **11:52**
